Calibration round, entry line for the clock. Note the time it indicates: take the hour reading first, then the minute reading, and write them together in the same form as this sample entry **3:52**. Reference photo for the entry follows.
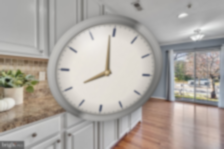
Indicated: **7:59**
